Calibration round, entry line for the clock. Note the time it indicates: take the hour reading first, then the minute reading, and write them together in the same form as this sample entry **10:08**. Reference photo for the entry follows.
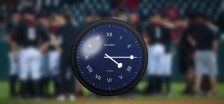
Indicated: **4:15**
